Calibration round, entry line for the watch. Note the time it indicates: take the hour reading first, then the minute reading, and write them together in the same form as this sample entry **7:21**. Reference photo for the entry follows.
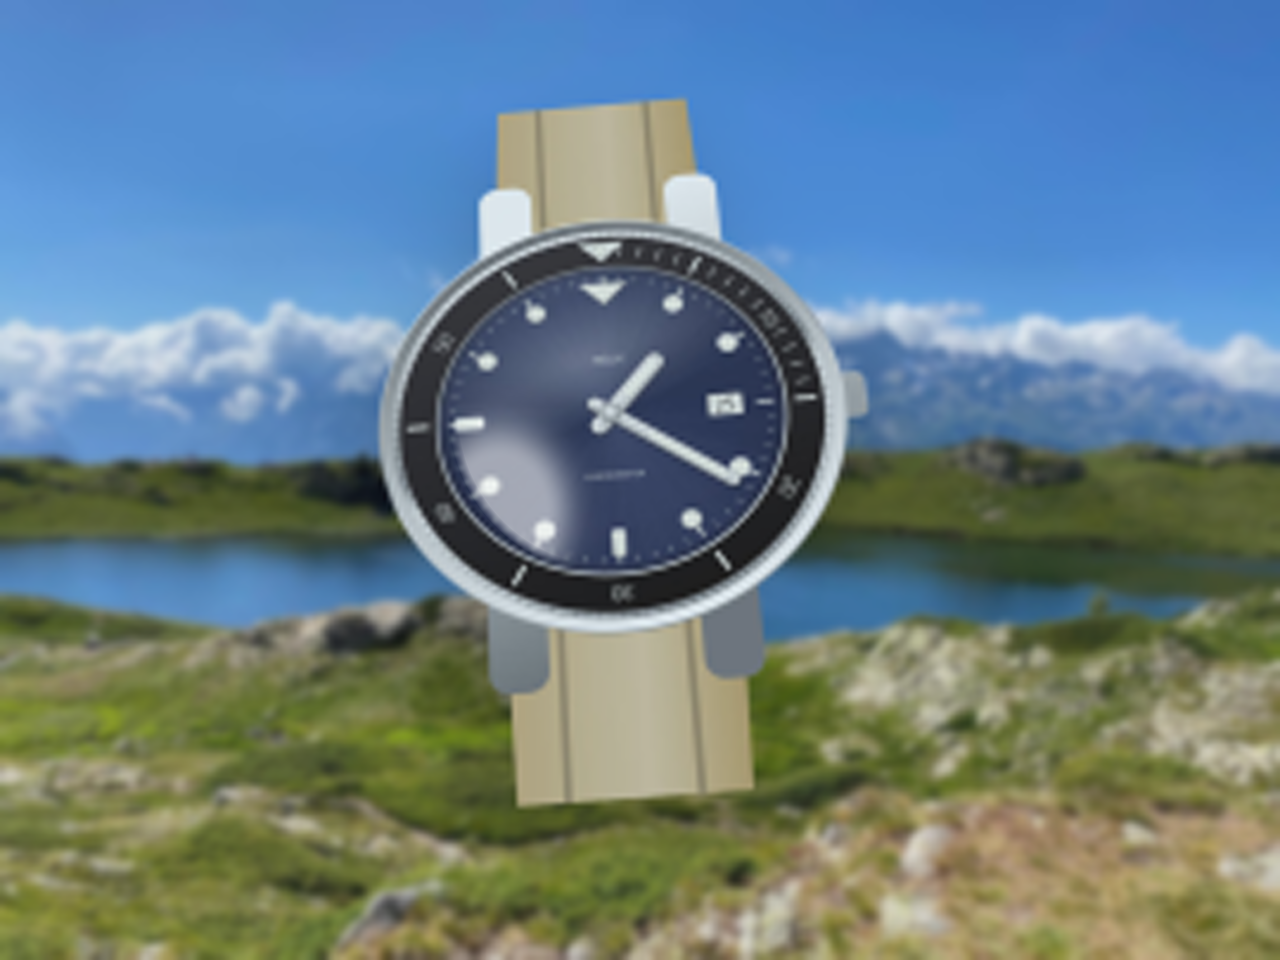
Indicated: **1:21**
